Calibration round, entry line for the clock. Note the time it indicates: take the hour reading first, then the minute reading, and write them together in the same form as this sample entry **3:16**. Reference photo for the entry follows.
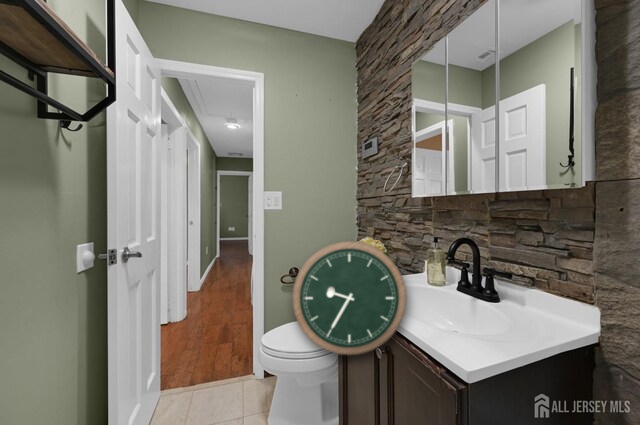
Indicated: **9:35**
